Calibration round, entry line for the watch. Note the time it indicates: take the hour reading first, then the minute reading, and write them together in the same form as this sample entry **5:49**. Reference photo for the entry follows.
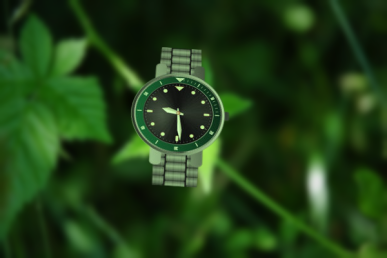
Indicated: **9:29**
